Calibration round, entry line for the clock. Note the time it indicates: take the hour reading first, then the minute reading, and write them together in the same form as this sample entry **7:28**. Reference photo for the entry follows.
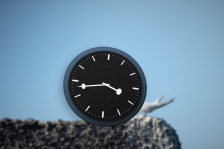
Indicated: **3:43**
